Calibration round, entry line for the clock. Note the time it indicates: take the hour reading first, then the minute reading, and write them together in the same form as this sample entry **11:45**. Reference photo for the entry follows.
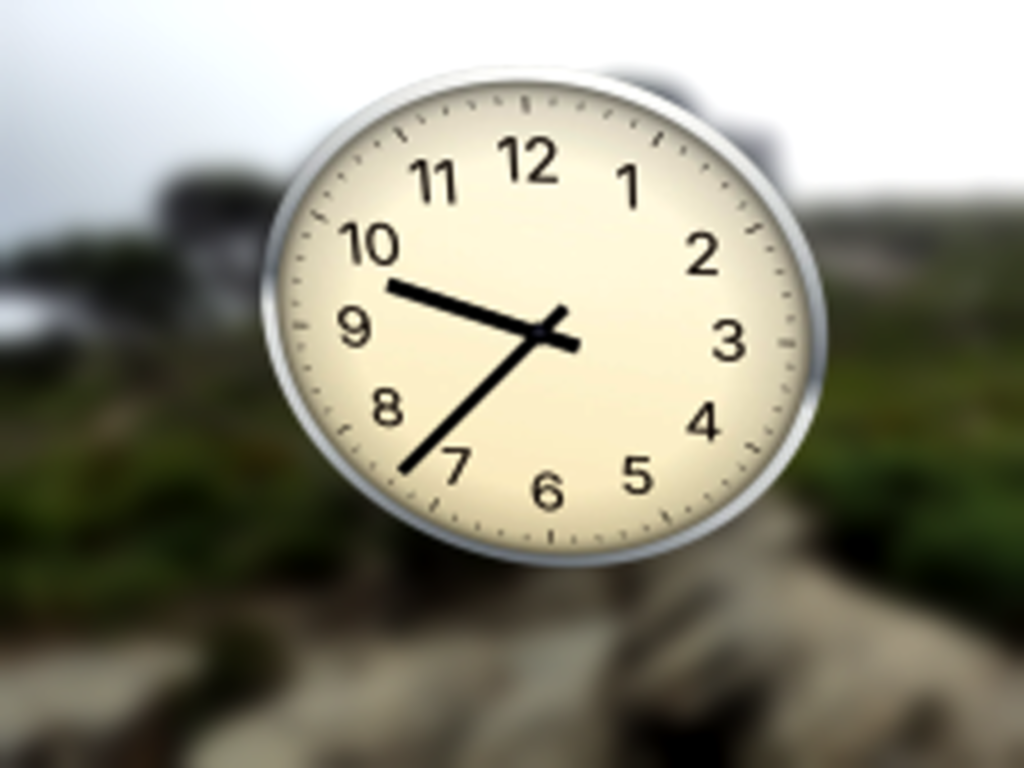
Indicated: **9:37**
